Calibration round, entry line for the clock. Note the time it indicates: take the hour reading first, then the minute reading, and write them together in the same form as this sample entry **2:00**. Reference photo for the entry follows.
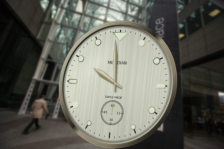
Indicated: **9:59**
